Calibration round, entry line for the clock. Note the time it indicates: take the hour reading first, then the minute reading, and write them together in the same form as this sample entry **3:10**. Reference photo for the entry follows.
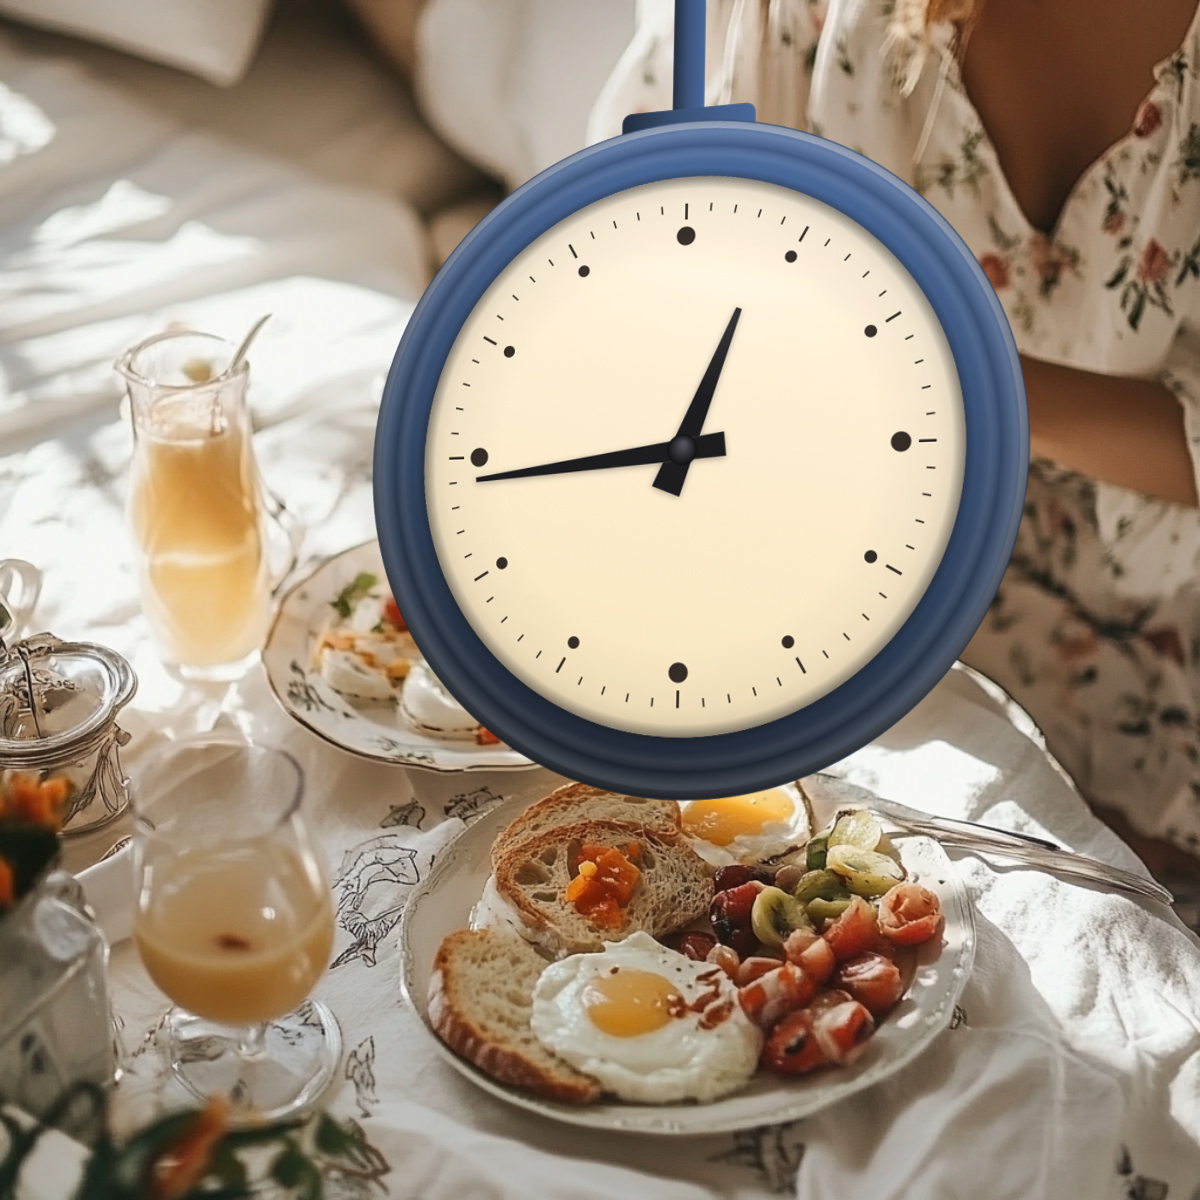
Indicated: **12:44**
